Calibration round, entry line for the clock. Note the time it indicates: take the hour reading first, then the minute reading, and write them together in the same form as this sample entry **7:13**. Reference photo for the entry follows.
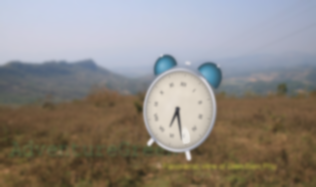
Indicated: **6:26**
